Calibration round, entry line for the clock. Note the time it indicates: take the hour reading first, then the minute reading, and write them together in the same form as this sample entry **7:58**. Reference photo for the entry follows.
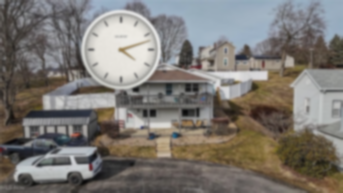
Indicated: **4:12**
